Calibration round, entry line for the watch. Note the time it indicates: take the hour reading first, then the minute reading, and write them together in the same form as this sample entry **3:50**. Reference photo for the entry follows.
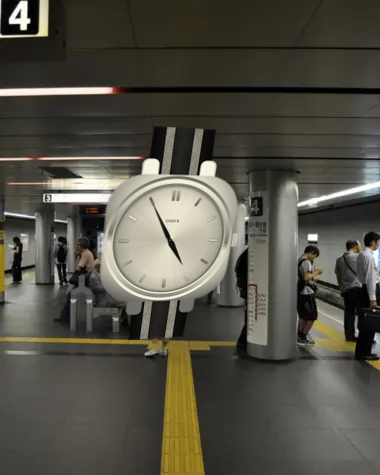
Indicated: **4:55**
